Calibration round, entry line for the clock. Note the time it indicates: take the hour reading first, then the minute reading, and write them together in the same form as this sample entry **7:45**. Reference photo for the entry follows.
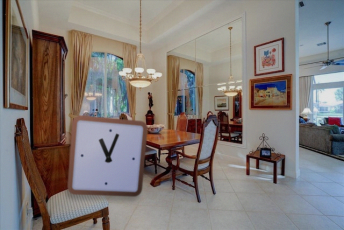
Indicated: **11:03**
